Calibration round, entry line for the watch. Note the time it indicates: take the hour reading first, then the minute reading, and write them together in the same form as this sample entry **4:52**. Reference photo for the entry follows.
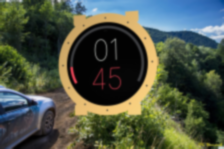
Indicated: **1:45**
